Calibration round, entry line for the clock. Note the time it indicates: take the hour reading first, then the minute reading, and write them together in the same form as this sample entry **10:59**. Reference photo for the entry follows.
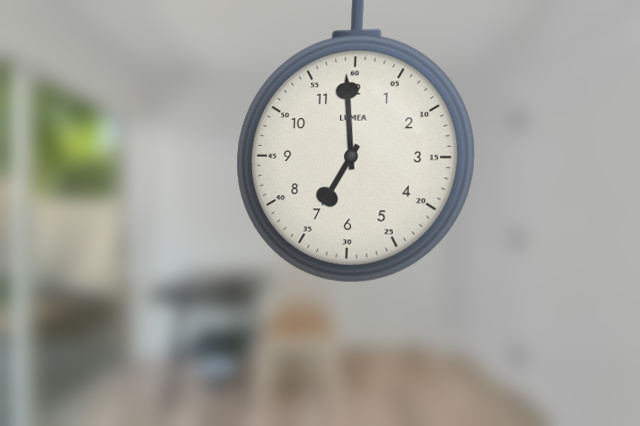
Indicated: **6:59**
